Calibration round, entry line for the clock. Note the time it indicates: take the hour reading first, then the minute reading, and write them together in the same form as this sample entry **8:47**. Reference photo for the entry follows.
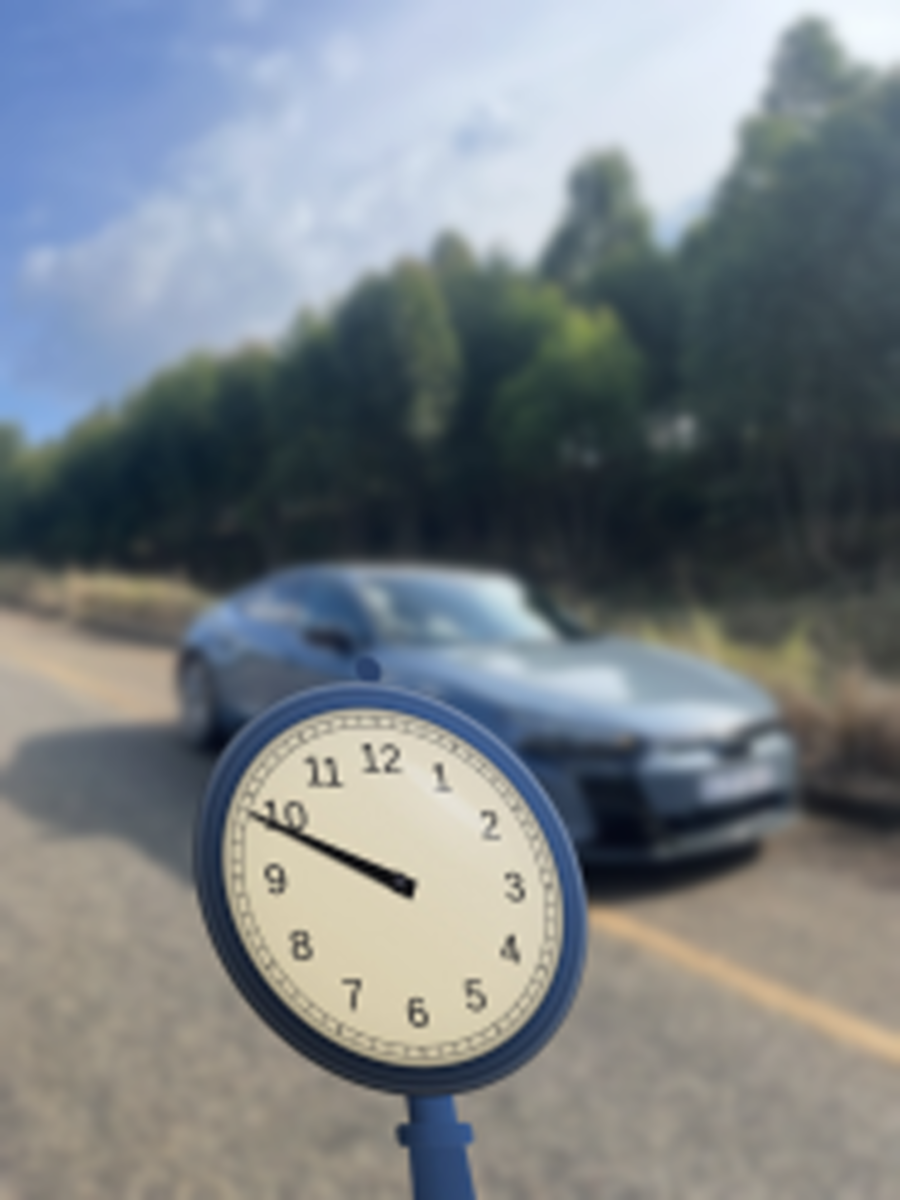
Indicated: **9:49**
